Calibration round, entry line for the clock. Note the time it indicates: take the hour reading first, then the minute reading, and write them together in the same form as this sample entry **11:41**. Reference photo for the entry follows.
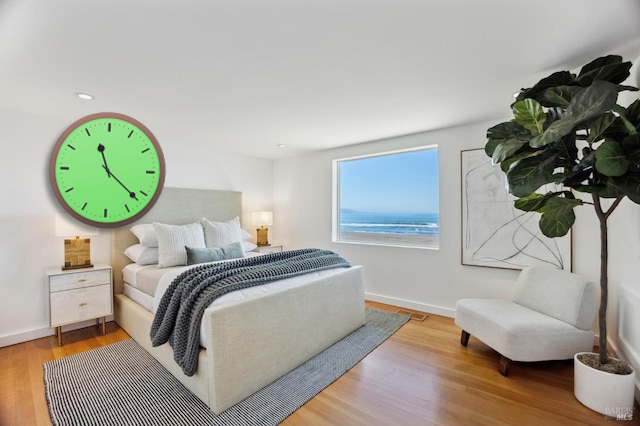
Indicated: **11:22**
